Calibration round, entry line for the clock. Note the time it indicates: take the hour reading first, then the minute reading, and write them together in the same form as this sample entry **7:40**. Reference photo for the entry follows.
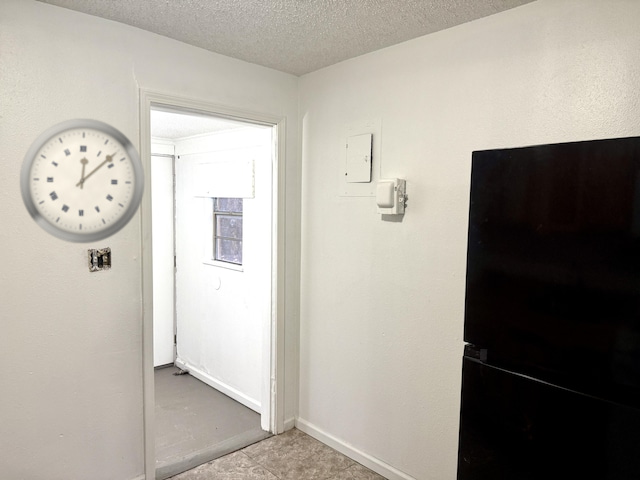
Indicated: **12:08**
